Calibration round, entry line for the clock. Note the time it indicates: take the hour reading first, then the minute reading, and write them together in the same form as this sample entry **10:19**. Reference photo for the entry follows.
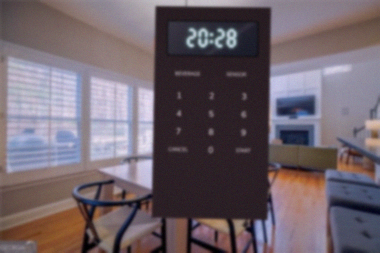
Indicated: **20:28**
